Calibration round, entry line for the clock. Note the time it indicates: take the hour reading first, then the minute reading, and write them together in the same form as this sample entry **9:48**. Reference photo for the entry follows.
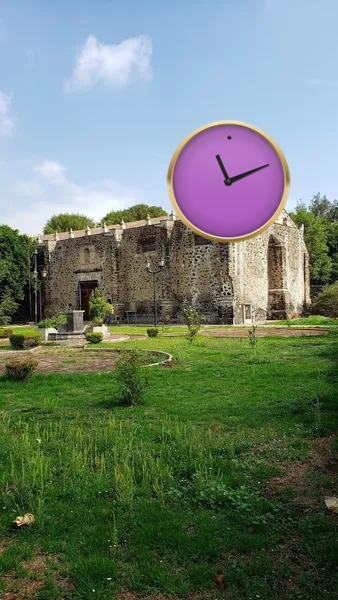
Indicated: **11:11**
